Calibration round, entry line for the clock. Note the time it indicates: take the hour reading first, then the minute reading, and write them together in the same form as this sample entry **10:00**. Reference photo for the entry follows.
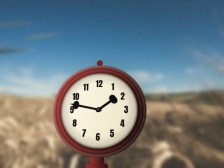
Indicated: **1:47**
